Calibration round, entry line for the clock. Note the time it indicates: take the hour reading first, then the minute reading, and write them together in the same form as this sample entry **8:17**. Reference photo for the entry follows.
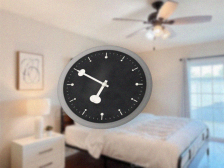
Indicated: **6:50**
